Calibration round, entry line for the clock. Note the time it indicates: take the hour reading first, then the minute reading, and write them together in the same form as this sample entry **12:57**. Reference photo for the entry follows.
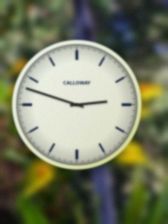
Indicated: **2:48**
